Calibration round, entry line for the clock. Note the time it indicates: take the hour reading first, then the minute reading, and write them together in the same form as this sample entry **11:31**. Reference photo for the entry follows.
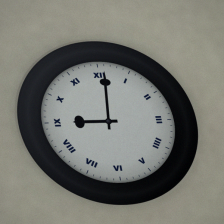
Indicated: **9:01**
